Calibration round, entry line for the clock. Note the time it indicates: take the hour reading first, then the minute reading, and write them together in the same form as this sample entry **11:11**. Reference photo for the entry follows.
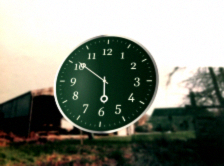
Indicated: **5:51**
